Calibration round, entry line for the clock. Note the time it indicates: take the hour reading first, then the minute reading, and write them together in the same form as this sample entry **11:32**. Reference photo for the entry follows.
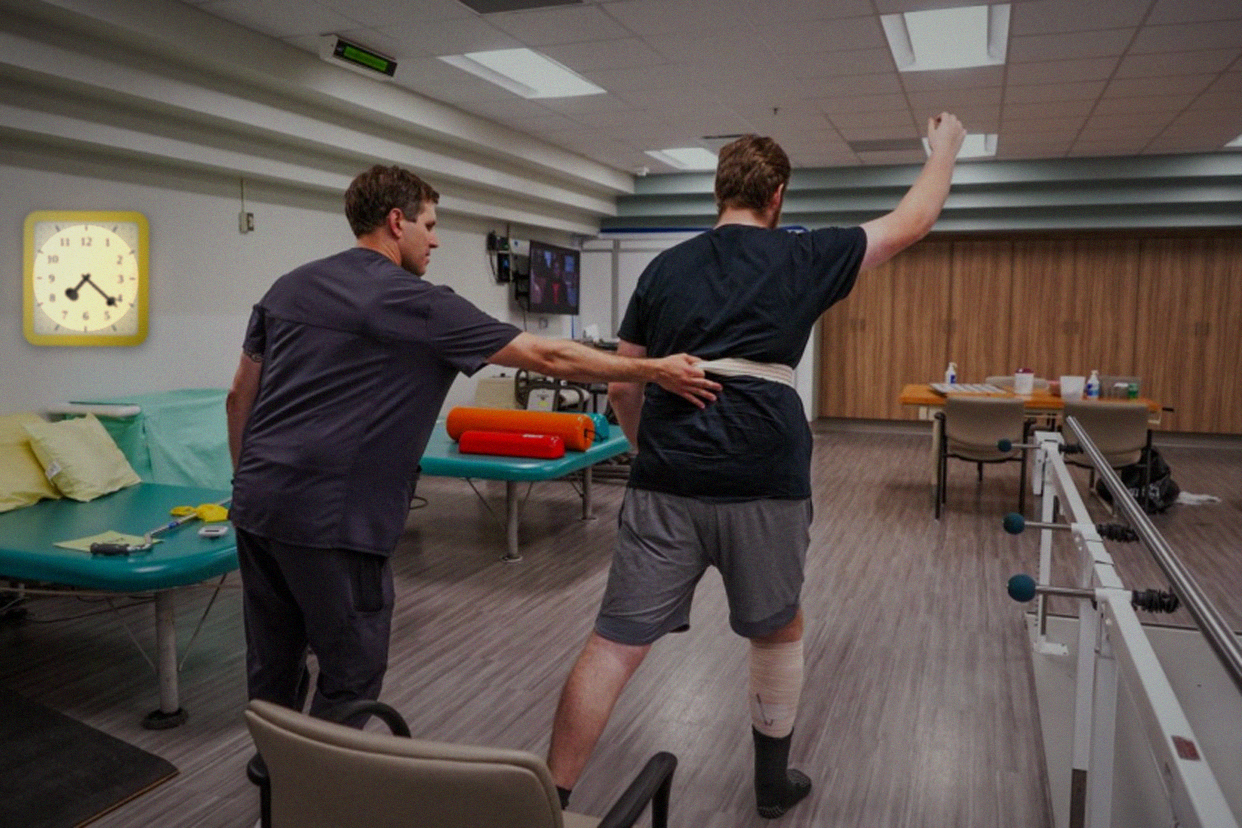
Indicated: **7:22**
